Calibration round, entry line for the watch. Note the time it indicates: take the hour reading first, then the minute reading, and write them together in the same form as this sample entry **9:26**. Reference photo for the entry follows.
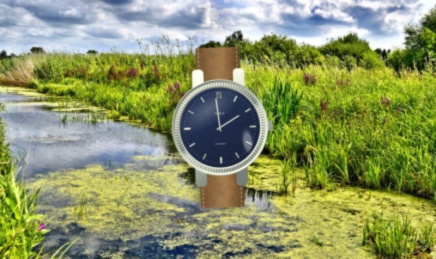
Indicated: **1:59**
